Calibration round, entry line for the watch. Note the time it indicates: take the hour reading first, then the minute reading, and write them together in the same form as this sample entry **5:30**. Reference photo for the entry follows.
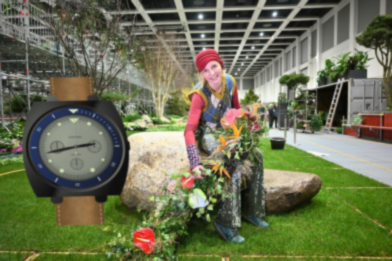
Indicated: **2:43**
